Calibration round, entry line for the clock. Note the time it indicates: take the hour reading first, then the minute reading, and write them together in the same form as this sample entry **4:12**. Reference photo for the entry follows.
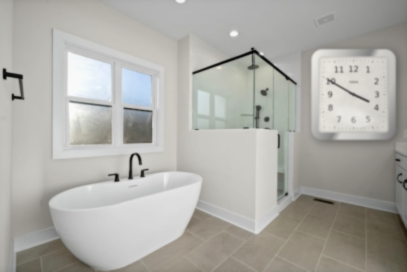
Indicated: **3:50**
